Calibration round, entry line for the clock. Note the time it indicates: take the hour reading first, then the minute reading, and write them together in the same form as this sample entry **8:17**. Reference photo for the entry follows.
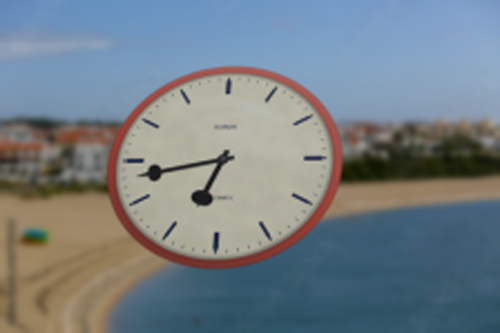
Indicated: **6:43**
